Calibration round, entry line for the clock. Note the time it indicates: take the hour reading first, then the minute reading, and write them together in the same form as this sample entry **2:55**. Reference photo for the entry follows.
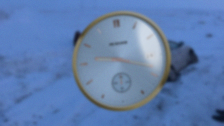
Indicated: **9:18**
